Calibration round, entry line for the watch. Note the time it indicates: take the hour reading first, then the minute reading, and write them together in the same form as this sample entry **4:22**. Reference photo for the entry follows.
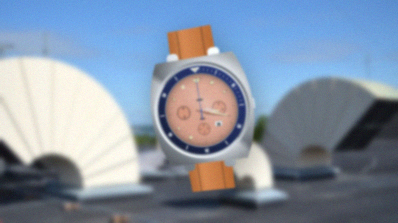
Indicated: **3:18**
